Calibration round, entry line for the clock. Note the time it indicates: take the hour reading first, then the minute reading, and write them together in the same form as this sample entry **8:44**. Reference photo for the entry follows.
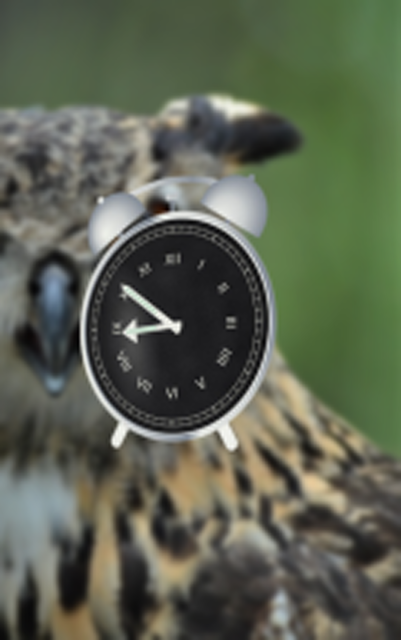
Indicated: **8:51**
